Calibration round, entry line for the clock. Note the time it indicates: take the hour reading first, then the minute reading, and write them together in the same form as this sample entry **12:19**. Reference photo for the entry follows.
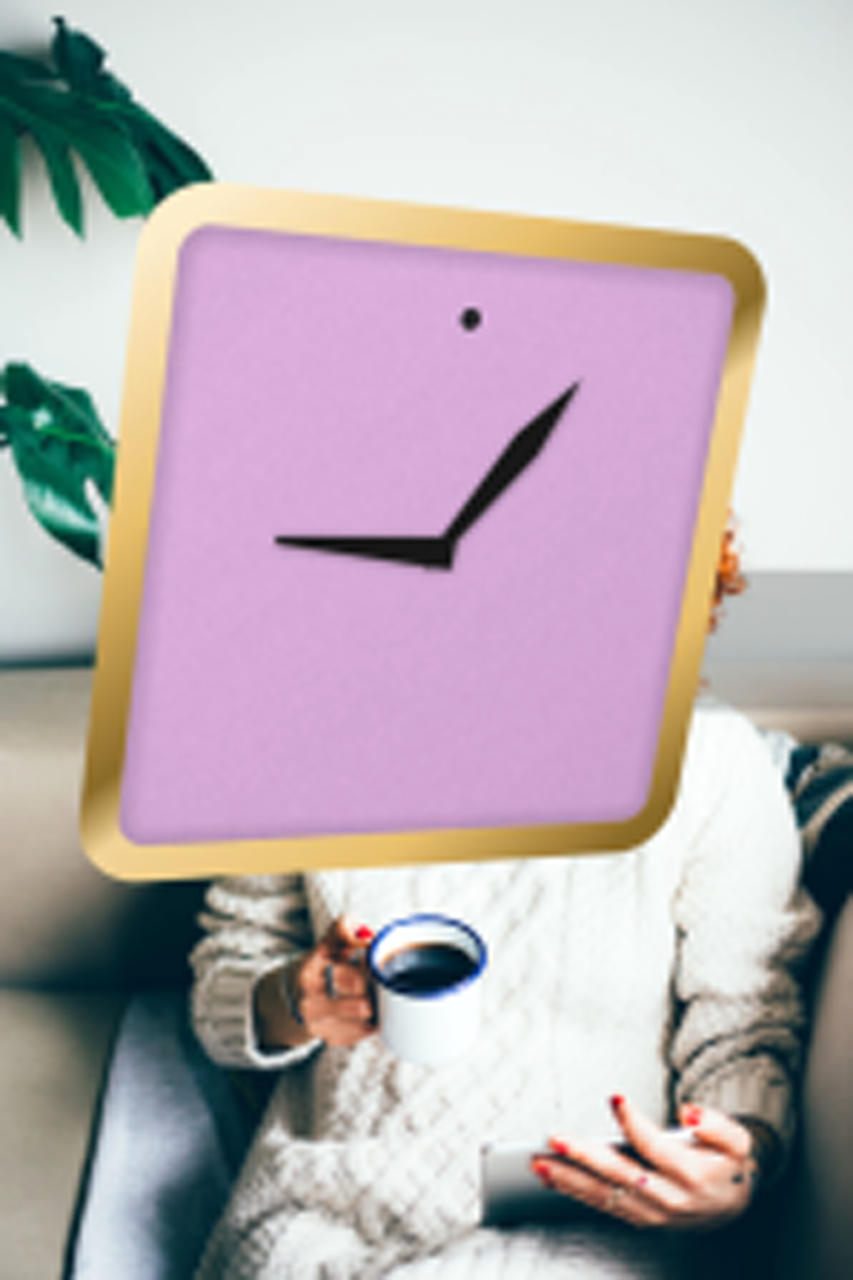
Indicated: **9:06**
